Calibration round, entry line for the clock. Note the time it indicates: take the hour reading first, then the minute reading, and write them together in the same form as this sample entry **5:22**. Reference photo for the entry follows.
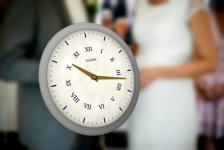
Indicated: **10:17**
